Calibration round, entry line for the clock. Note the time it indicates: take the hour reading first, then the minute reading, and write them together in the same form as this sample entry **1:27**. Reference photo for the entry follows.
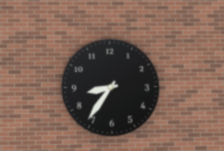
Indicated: **8:36**
